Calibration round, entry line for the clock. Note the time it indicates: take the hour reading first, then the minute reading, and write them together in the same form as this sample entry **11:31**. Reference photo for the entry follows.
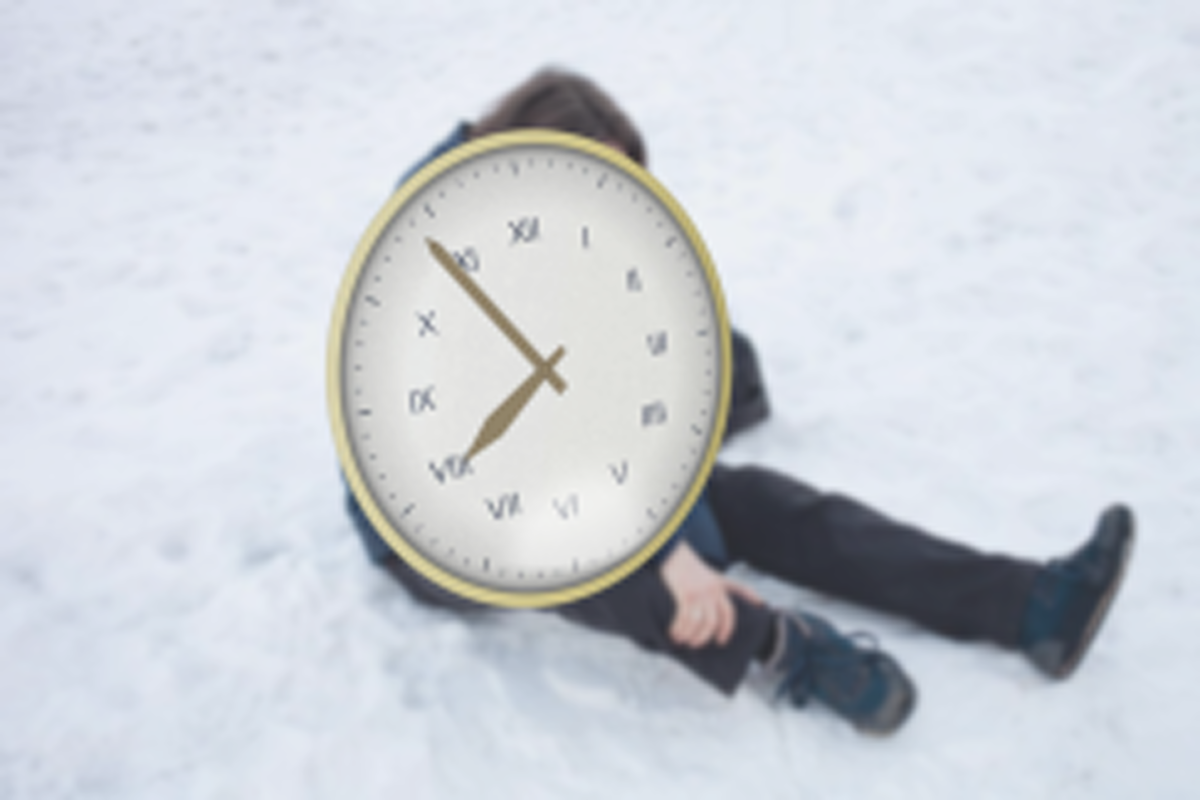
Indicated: **7:54**
